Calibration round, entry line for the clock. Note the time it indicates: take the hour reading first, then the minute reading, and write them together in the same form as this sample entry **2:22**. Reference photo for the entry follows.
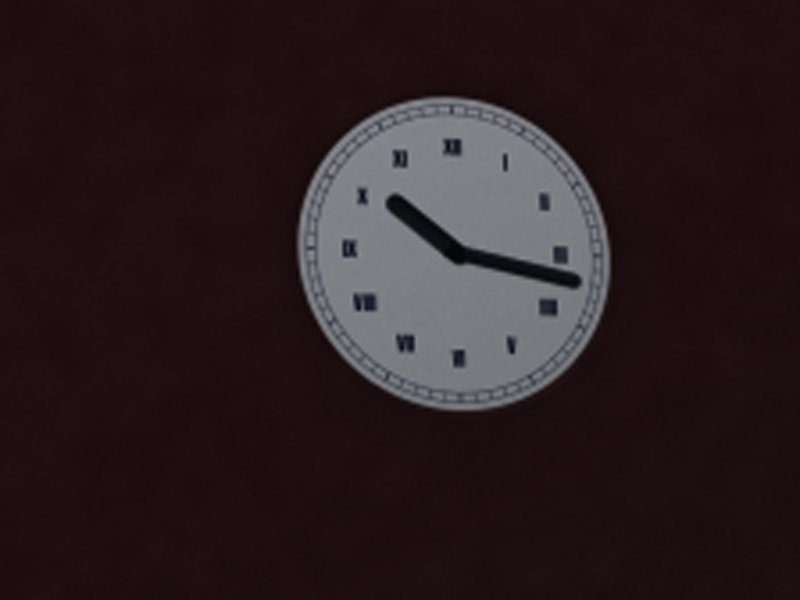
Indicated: **10:17**
